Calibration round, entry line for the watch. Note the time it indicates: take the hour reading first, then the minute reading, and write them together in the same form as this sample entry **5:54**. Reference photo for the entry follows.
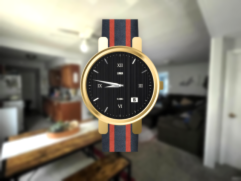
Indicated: **8:47**
